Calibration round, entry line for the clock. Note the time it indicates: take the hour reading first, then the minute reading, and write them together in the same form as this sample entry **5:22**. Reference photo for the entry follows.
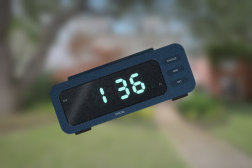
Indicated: **1:36**
